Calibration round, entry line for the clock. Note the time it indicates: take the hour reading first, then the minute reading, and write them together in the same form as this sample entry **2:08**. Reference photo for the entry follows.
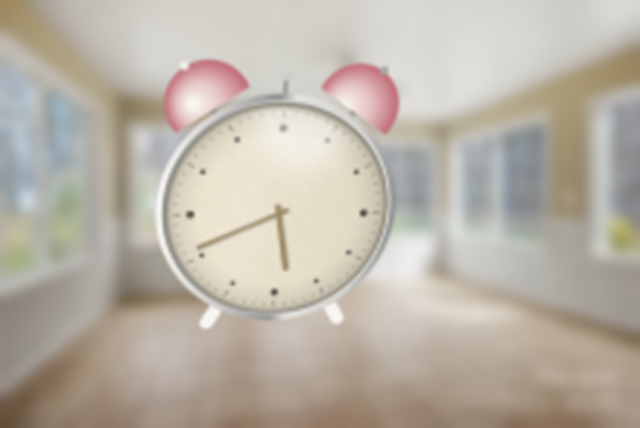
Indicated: **5:41**
